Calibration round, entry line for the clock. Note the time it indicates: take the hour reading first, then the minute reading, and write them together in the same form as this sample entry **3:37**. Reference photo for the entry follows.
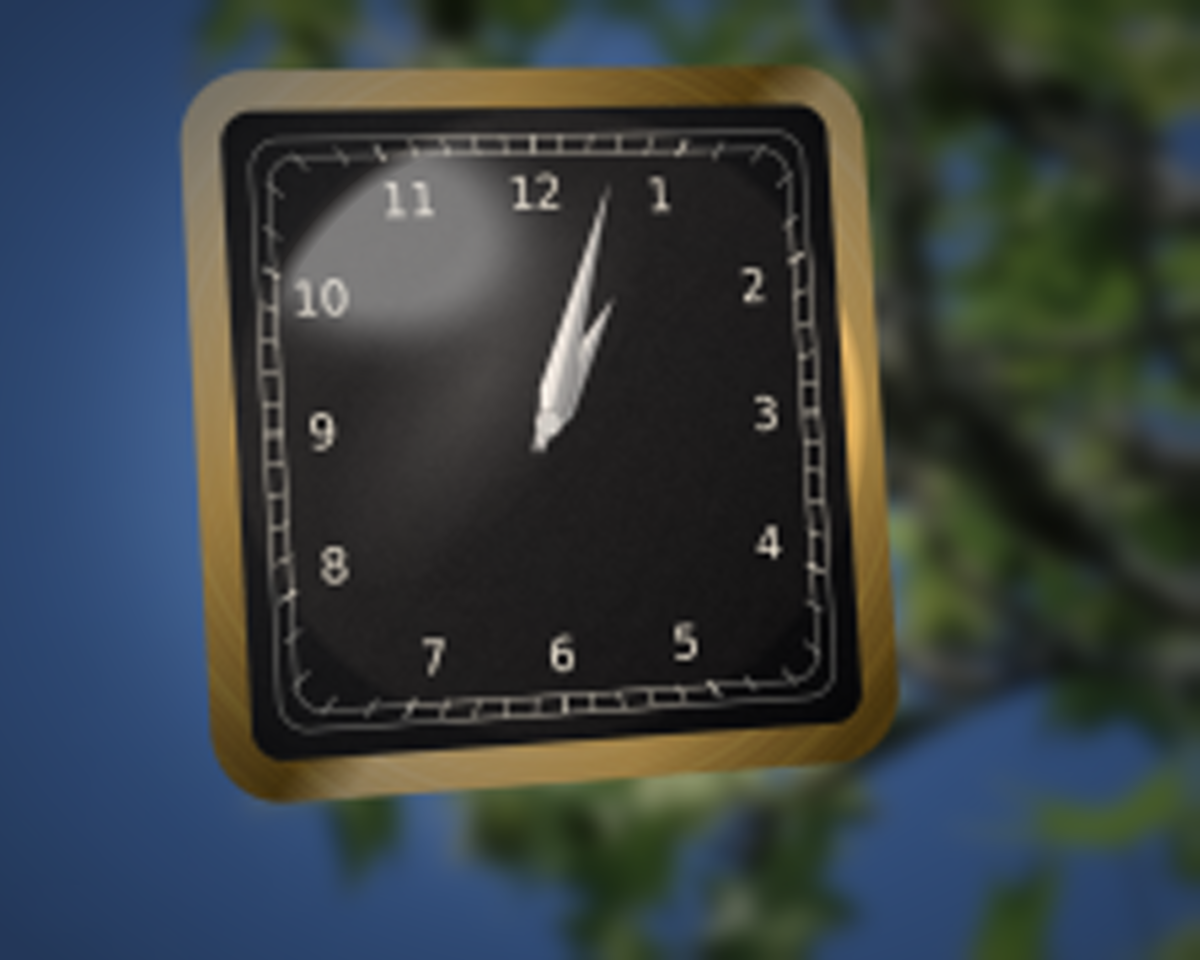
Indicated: **1:03**
